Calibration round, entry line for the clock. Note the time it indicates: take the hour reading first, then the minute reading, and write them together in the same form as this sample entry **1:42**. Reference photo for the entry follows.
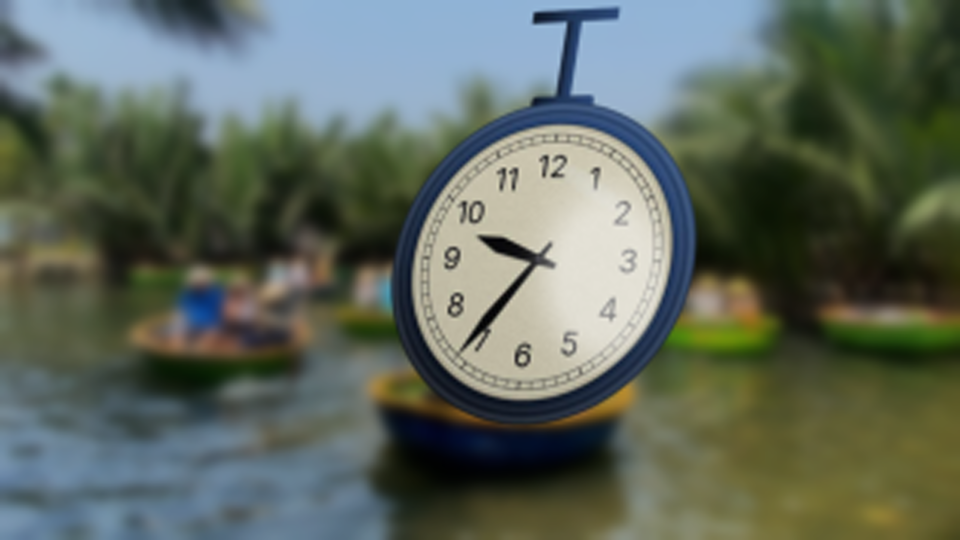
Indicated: **9:36**
